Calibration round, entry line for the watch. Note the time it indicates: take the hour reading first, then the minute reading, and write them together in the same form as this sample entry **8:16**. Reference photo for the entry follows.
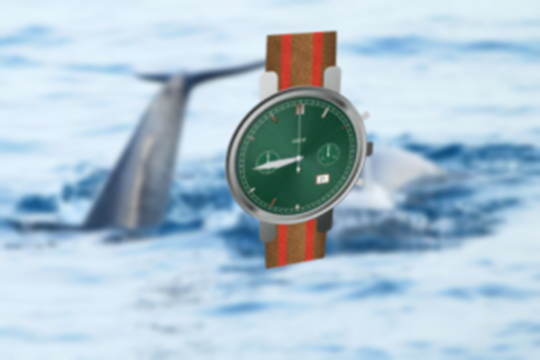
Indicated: **8:44**
